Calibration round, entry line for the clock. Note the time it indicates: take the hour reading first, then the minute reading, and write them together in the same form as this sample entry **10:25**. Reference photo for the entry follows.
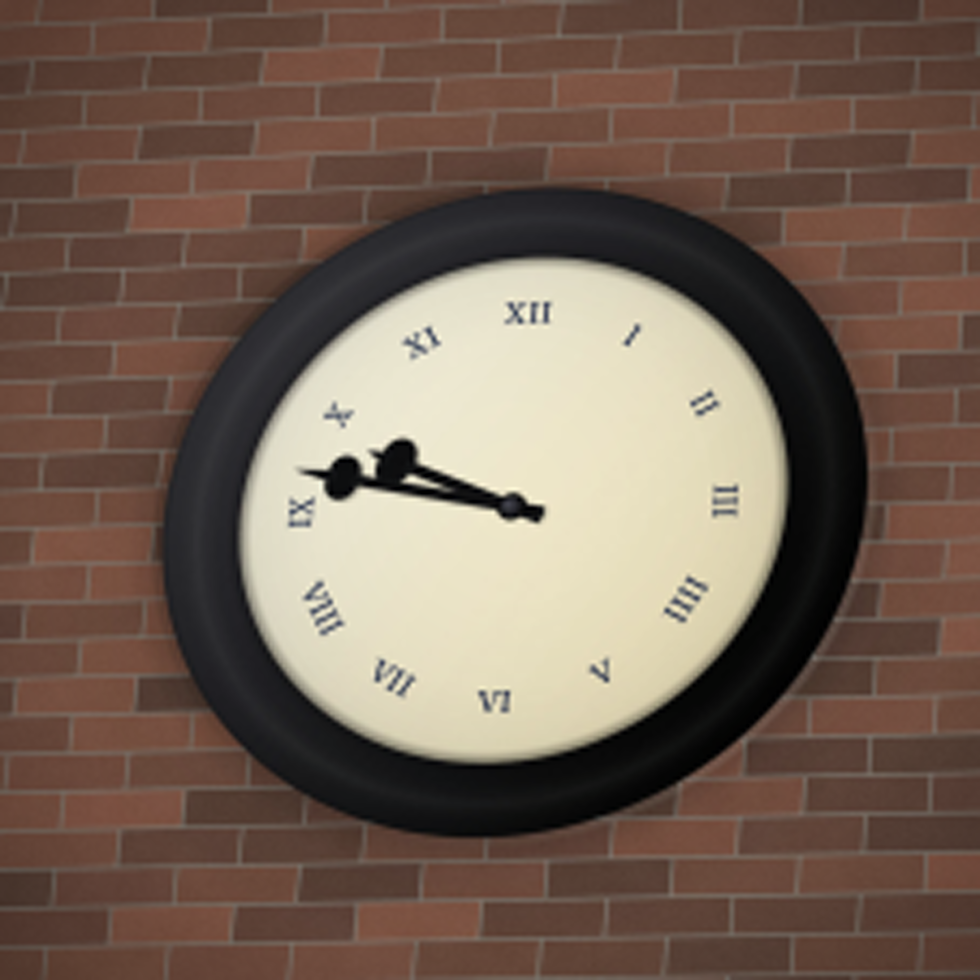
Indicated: **9:47**
